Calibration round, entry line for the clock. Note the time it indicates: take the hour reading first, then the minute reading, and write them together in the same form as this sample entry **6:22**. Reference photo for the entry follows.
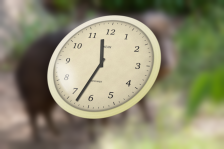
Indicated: **11:33**
